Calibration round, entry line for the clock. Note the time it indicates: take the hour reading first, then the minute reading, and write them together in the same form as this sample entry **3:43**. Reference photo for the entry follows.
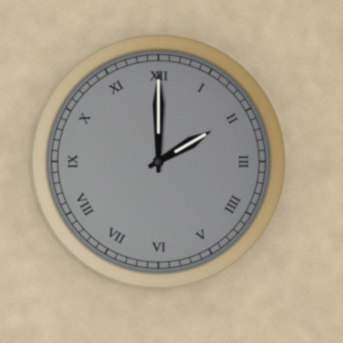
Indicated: **2:00**
